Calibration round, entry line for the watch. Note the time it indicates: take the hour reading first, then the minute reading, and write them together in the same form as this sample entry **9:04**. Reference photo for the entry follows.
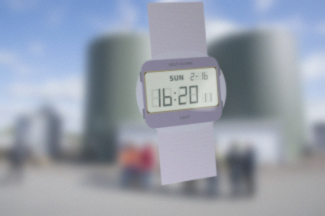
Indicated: **16:20**
